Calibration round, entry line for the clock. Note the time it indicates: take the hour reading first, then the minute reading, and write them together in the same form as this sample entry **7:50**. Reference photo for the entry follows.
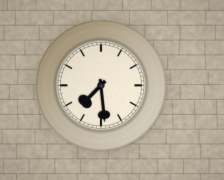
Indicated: **7:29**
